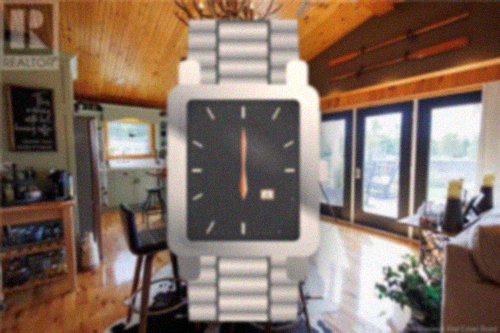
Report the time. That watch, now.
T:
6:00
